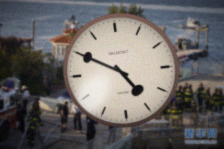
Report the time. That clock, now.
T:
4:50
